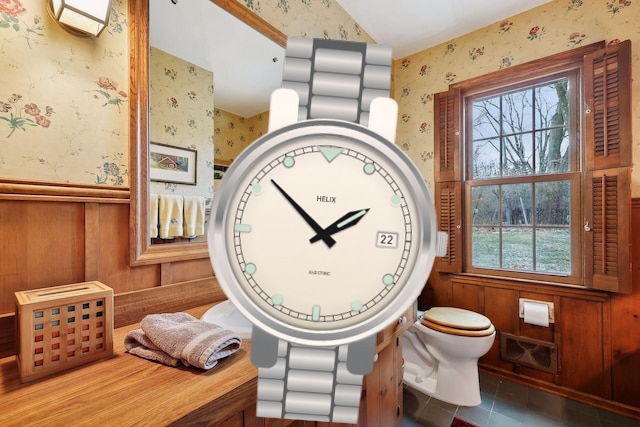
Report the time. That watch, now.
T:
1:52
